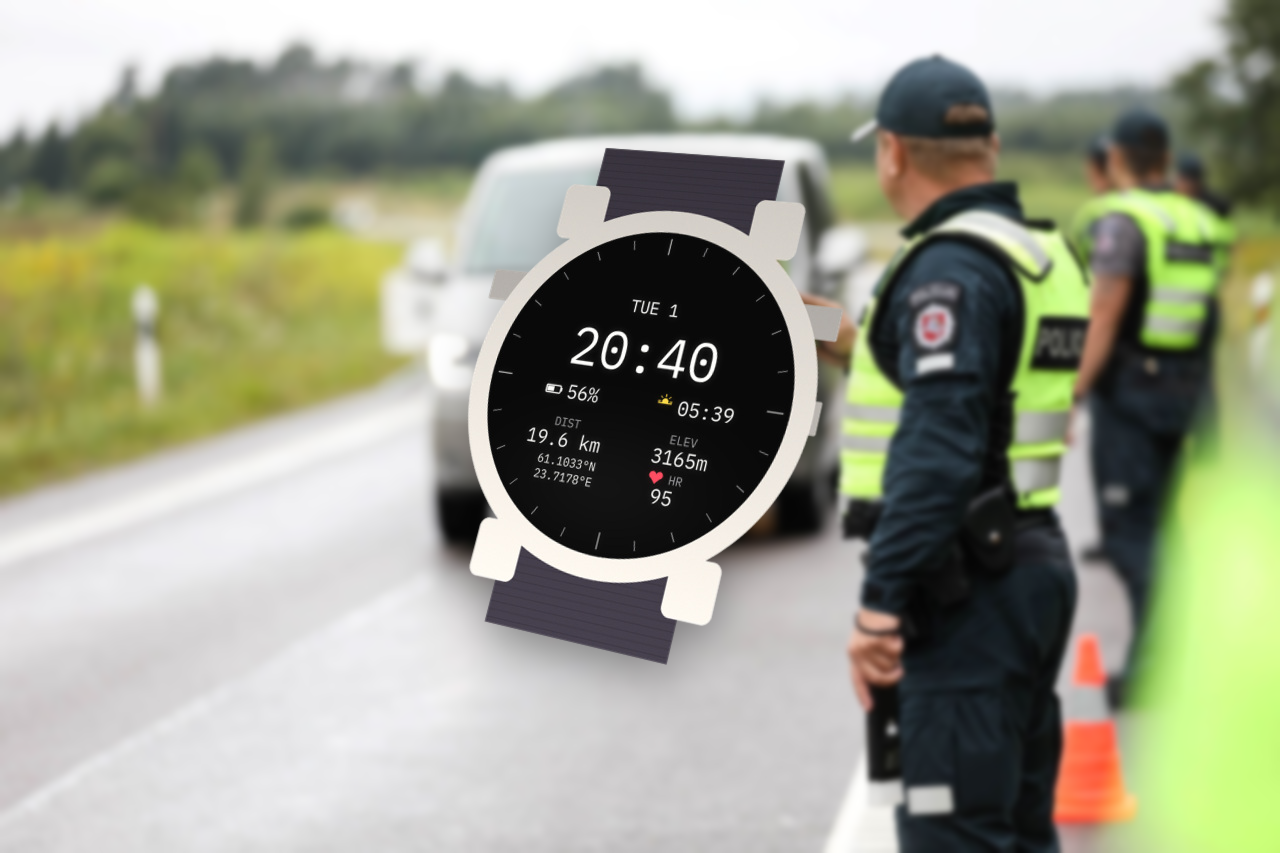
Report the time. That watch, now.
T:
20:40
